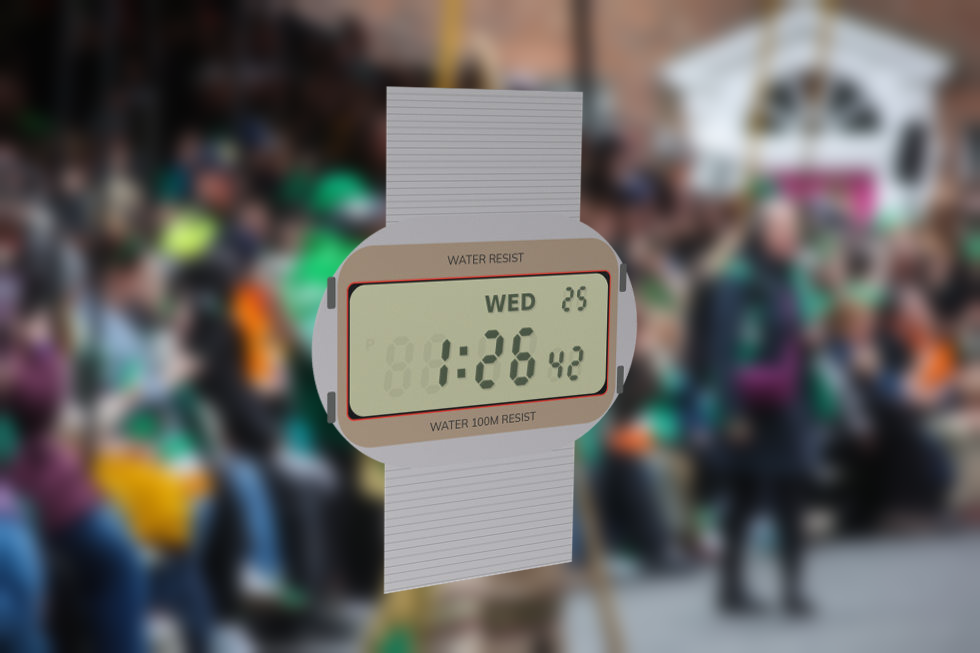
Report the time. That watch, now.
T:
1:26:42
